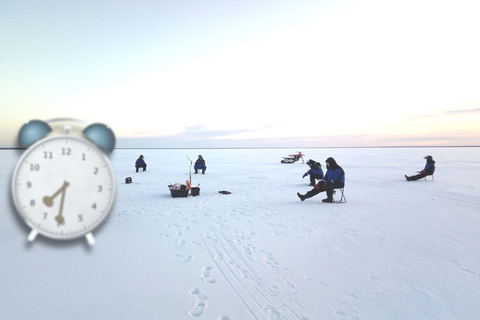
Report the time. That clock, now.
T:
7:31
